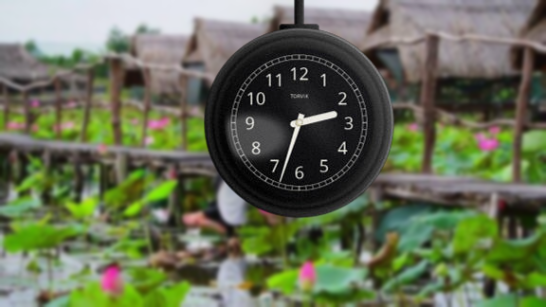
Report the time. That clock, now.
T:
2:33
